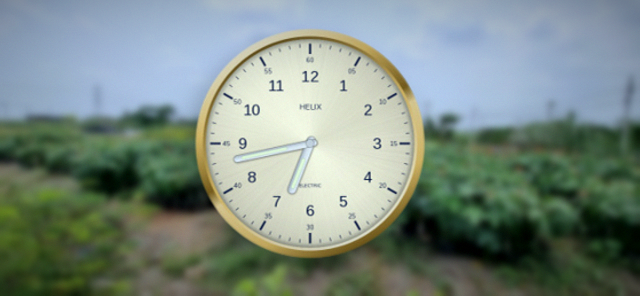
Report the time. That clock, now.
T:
6:43
